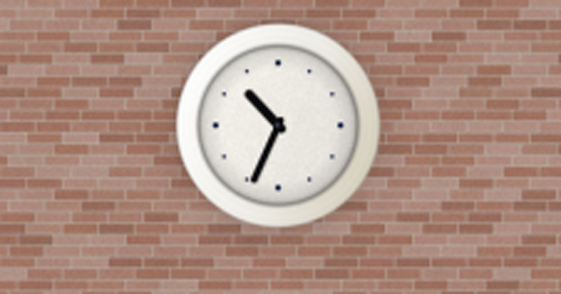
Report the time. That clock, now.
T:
10:34
